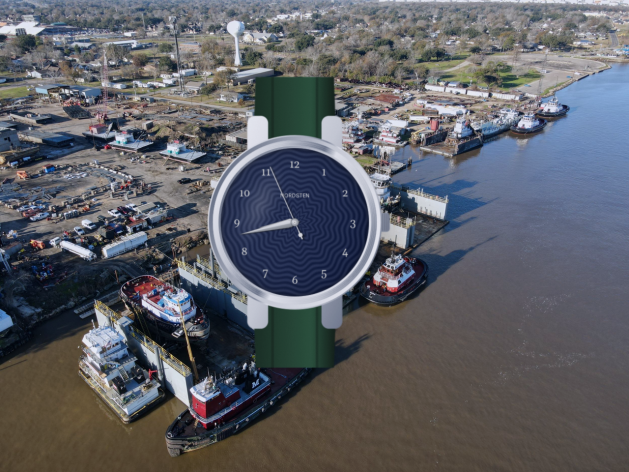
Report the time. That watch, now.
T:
8:42:56
